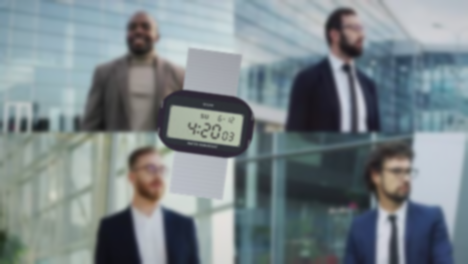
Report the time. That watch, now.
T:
4:20
